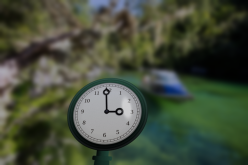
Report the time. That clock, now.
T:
2:59
